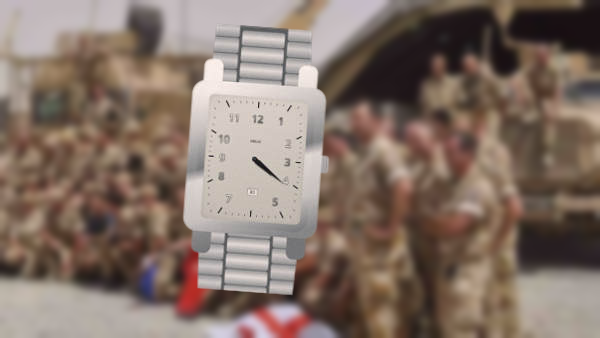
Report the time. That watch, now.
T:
4:21
